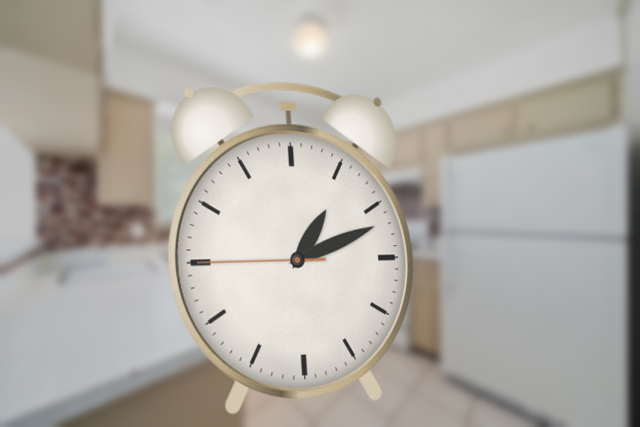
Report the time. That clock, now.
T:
1:11:45
